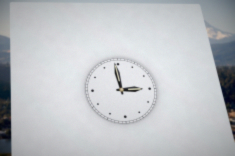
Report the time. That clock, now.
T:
2:59
